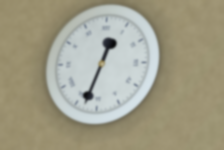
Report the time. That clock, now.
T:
12:33
